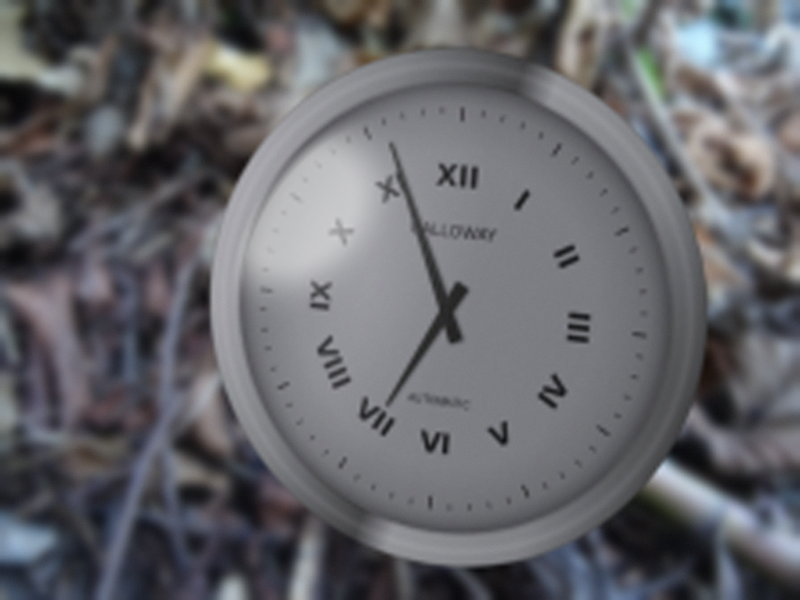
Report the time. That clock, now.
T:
6:56
